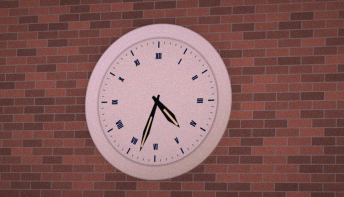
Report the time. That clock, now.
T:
4:33
